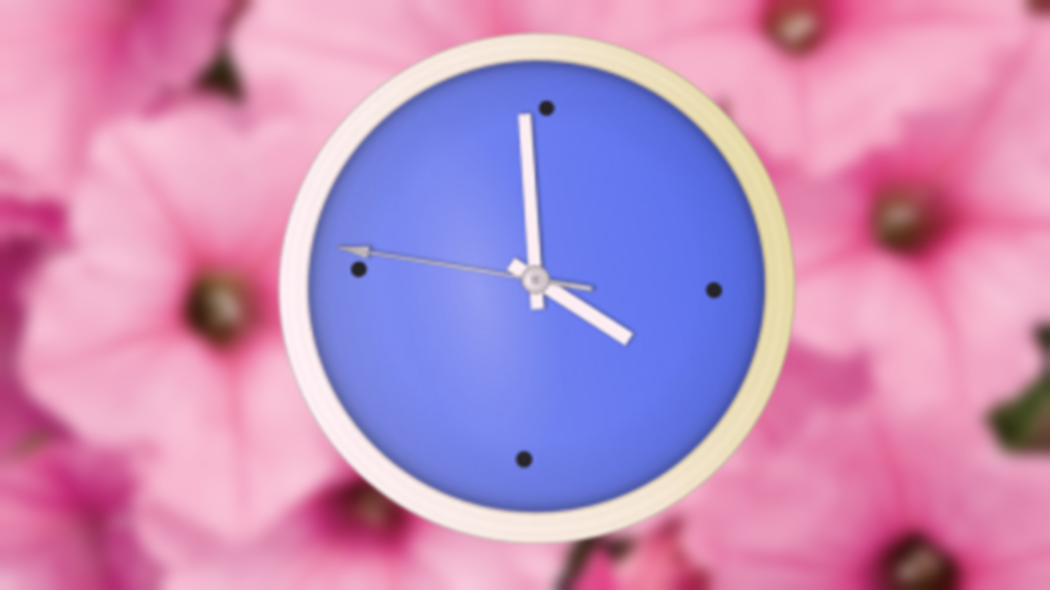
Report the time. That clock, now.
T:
3:58:46
